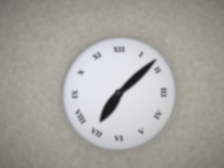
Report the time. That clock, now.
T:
7:08
